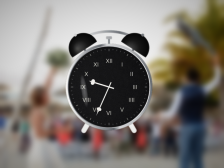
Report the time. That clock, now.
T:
9:34
